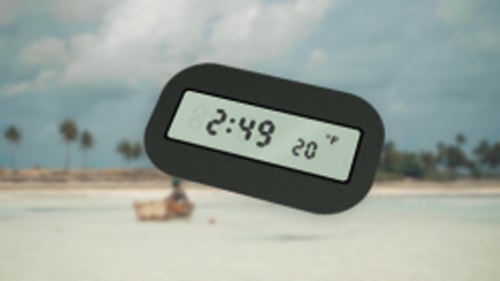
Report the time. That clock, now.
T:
2:49
